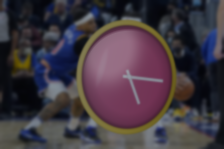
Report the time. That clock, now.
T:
5:16
